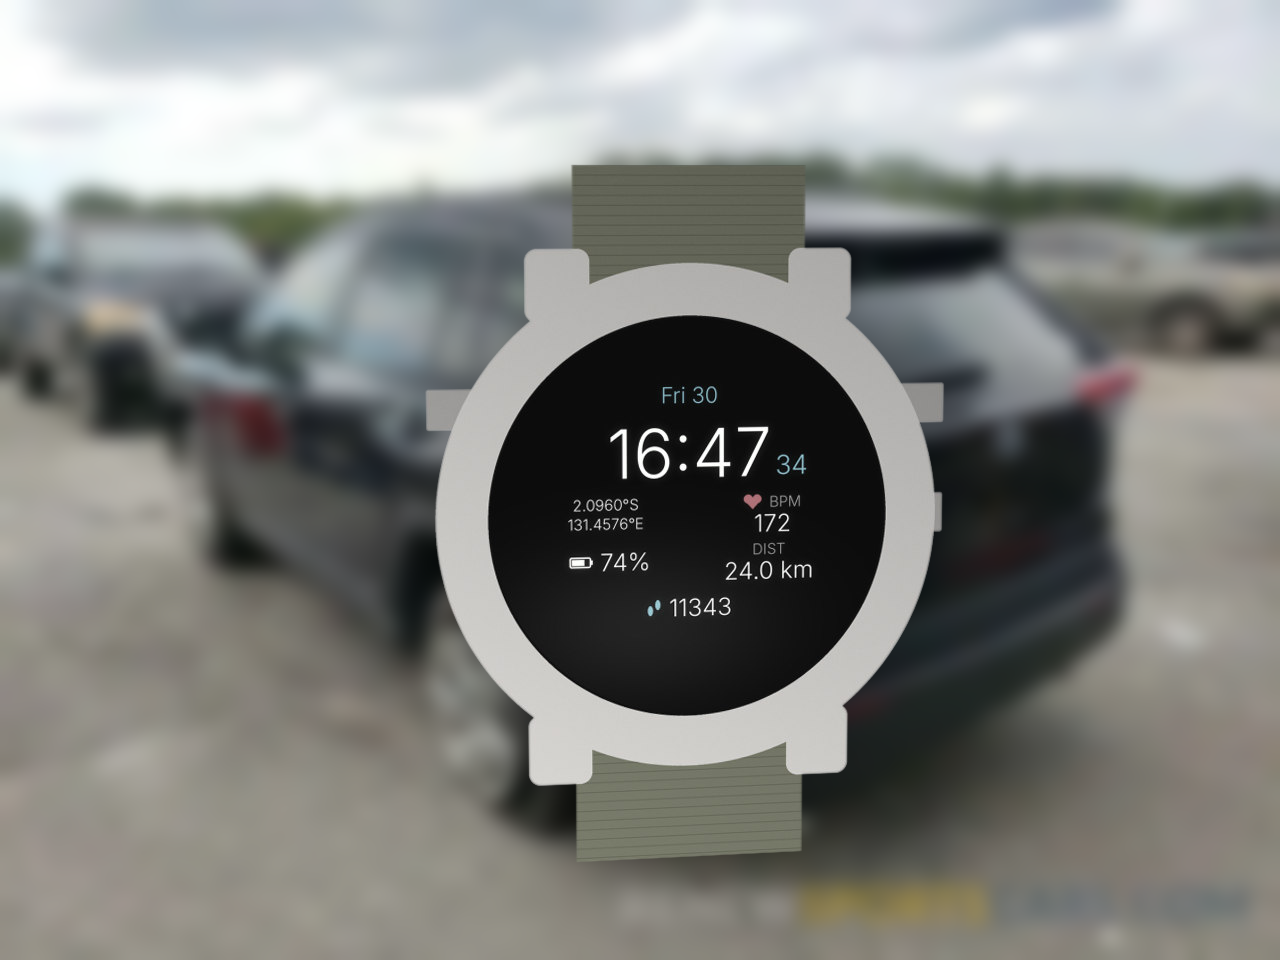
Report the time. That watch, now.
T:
16:47:34
